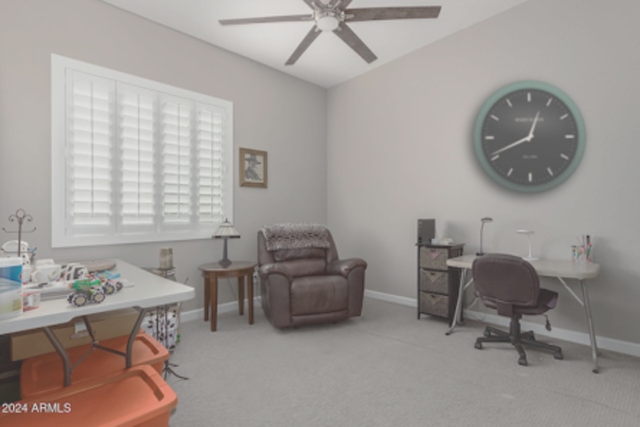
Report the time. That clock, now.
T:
12:41
